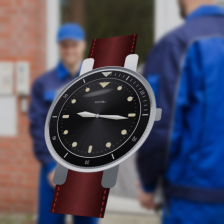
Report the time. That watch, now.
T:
9:16
